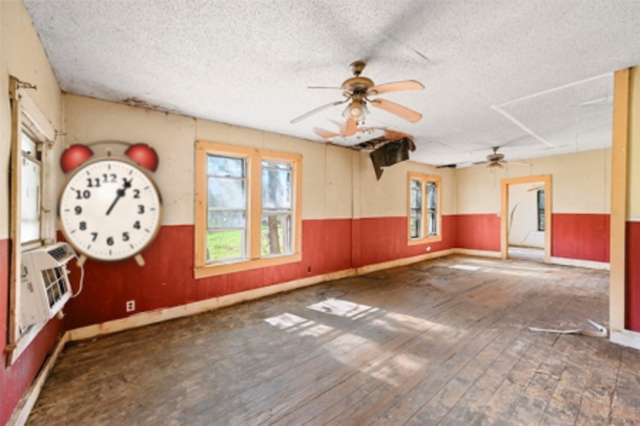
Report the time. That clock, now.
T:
1:06
